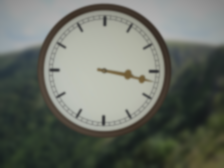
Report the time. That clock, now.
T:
3:17
